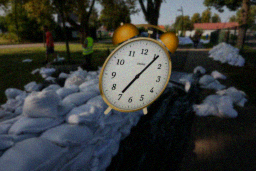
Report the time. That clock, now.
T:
7:06
